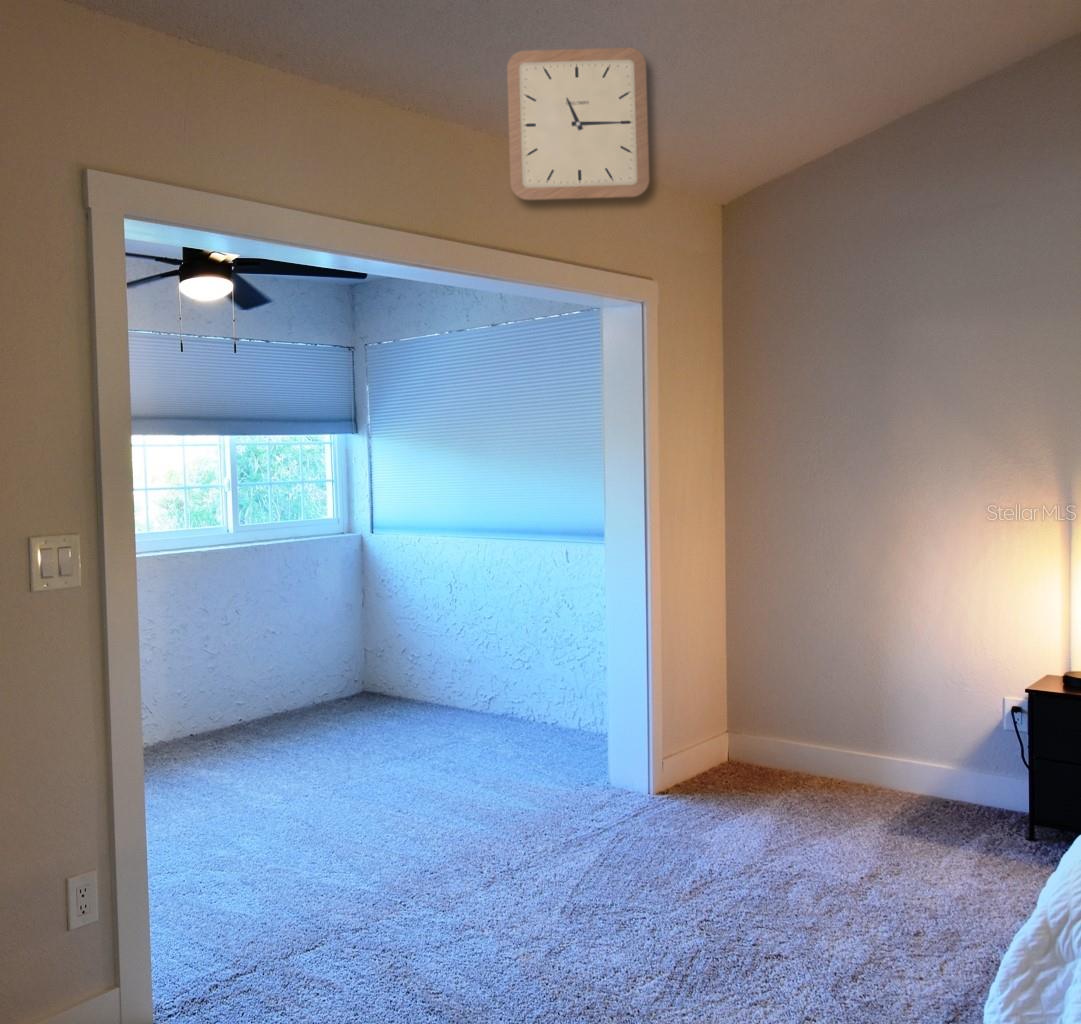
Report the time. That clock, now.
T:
11:15
